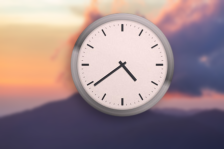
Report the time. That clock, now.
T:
4:39
